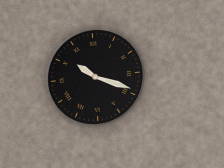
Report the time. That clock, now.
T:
10:19
